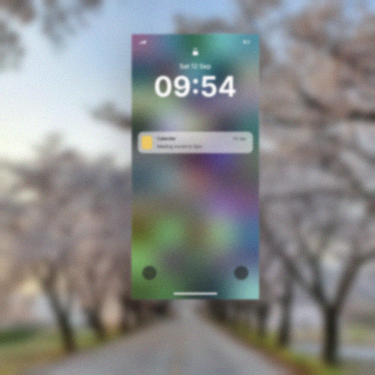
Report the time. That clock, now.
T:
9:54
